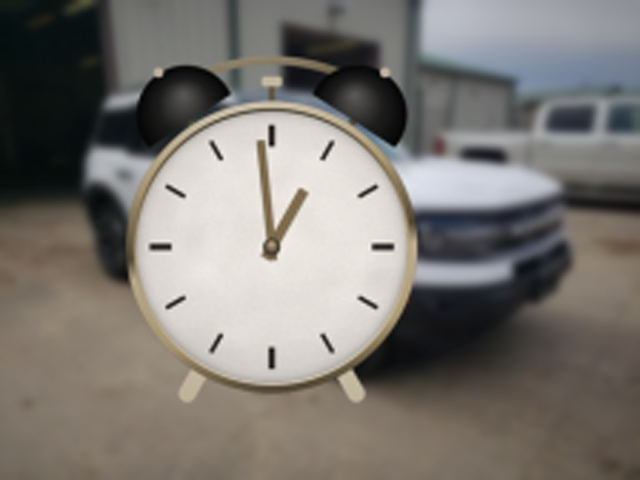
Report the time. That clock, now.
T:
12:59
